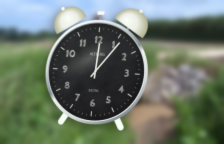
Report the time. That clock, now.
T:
12:06
